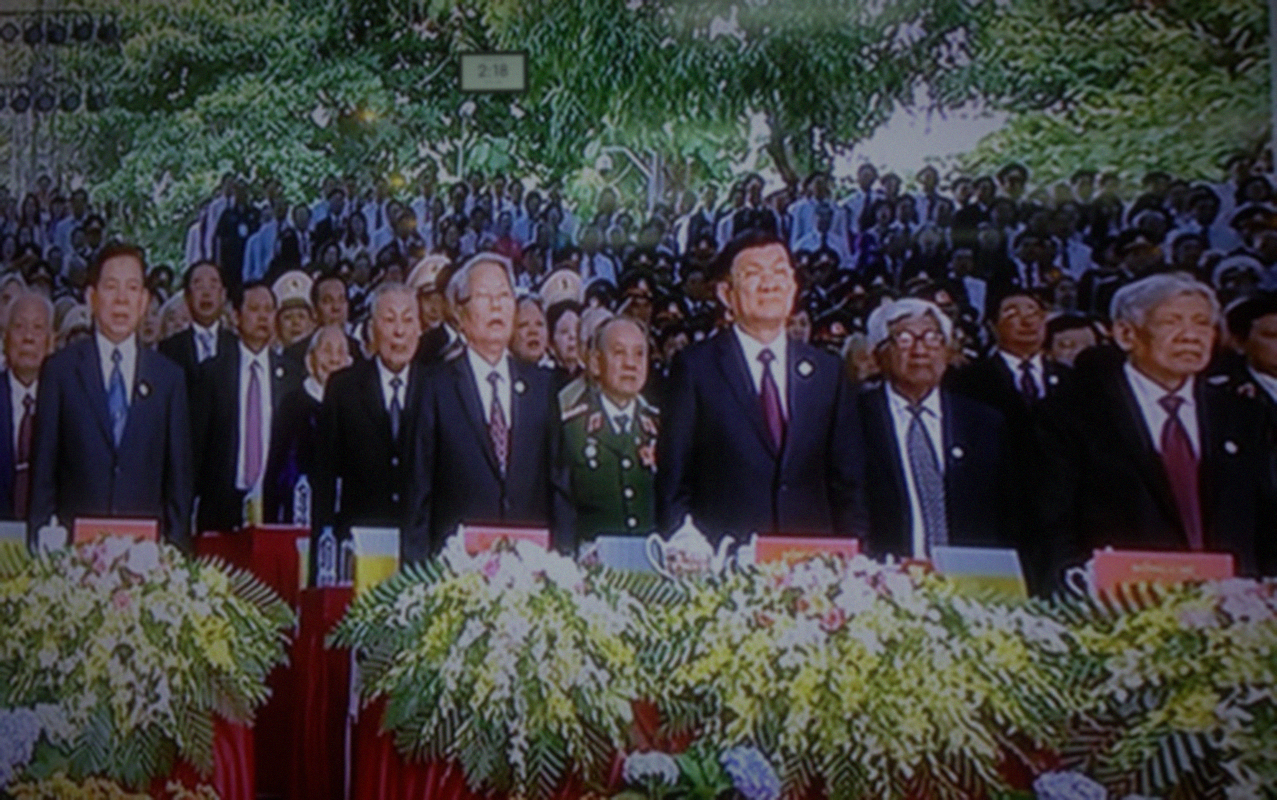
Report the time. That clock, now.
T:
2:18
